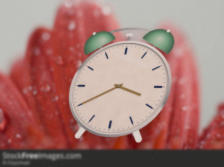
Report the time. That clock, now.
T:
3:40
